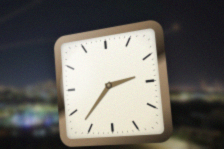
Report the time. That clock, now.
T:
2:37
